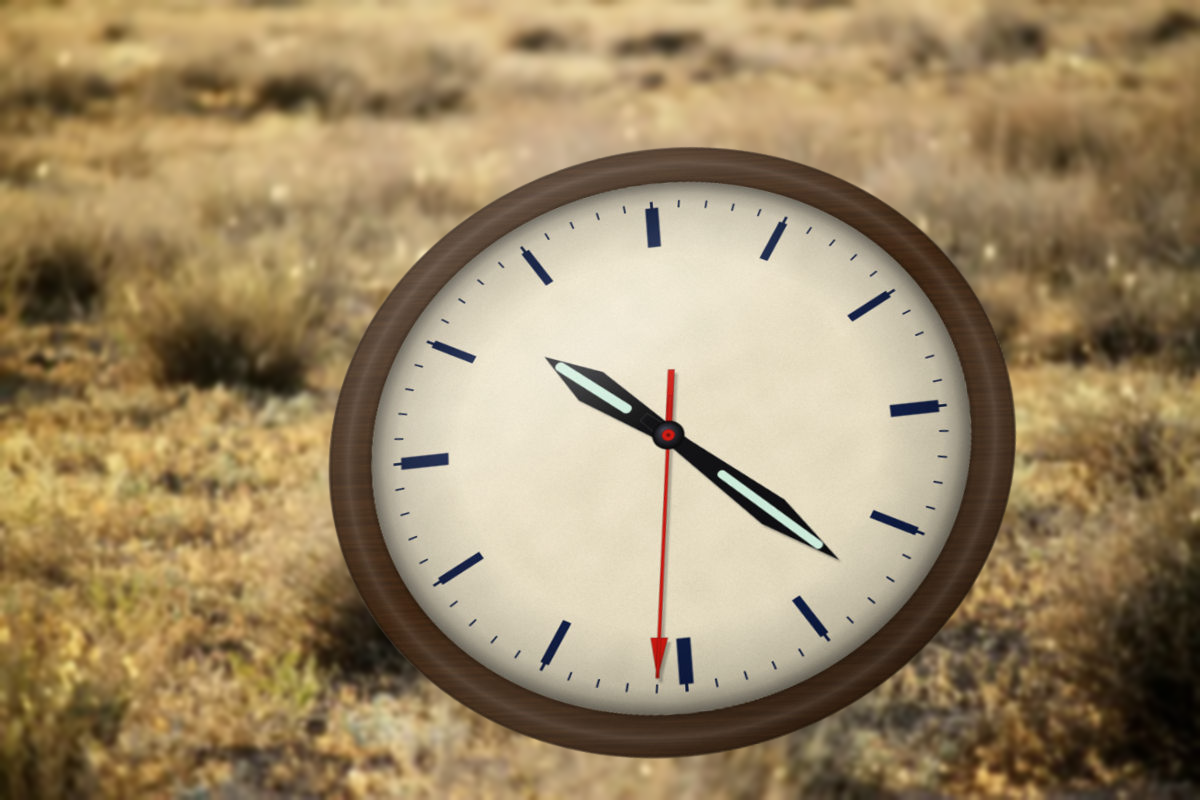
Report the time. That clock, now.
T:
10:22:31
